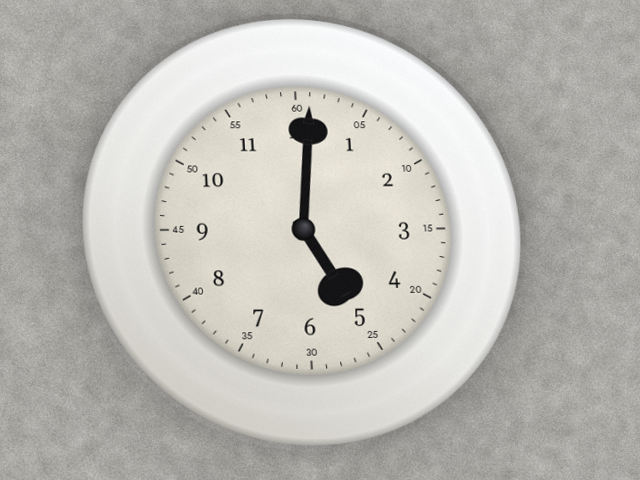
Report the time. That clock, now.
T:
5:01
